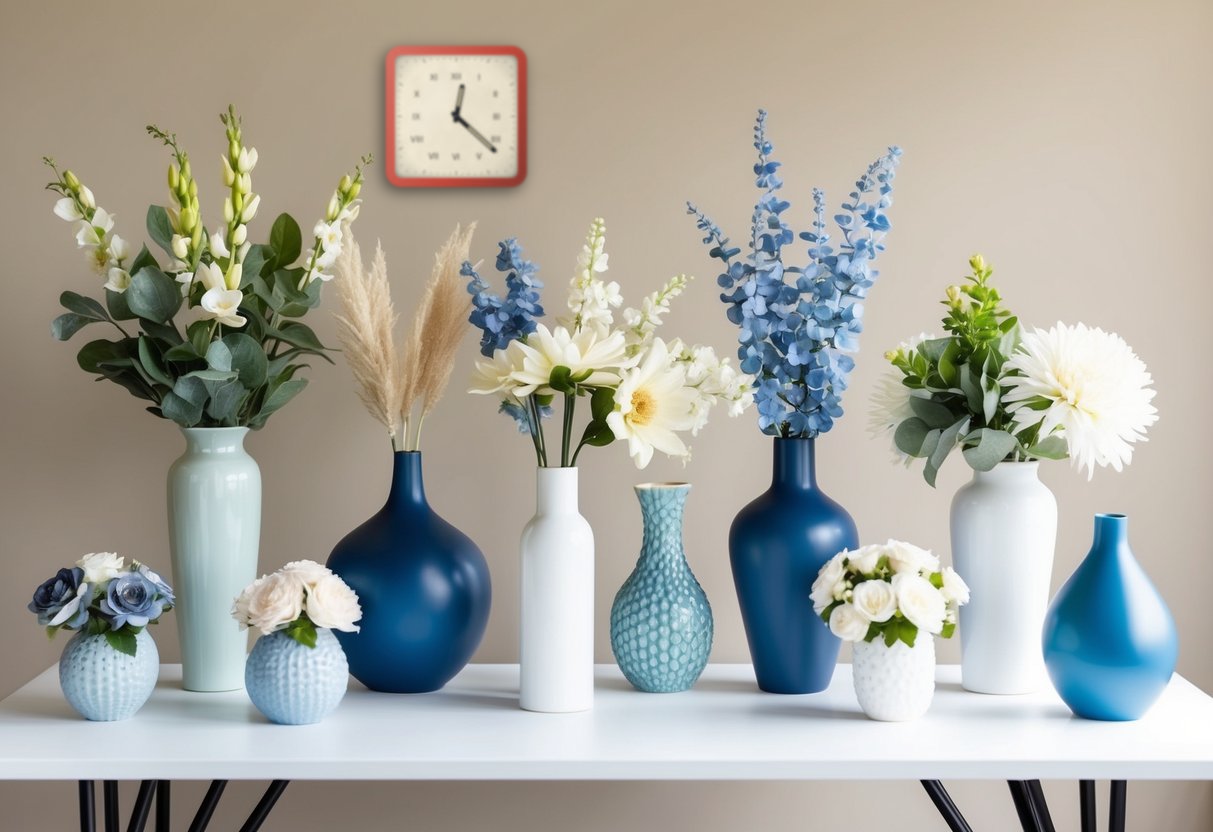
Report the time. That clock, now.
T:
12:22
